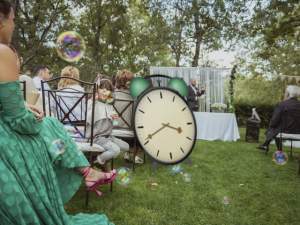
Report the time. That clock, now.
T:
3:41
